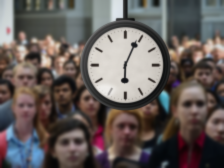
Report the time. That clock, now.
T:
6:04
